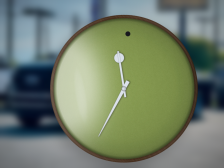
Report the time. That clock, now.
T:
11:34
